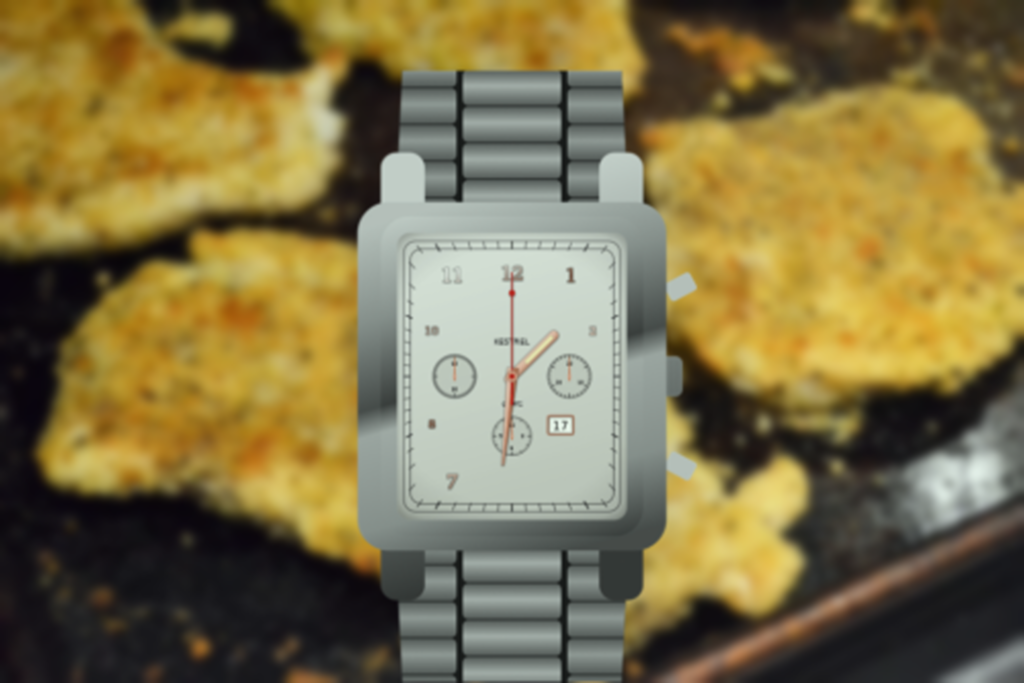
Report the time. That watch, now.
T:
1:31
